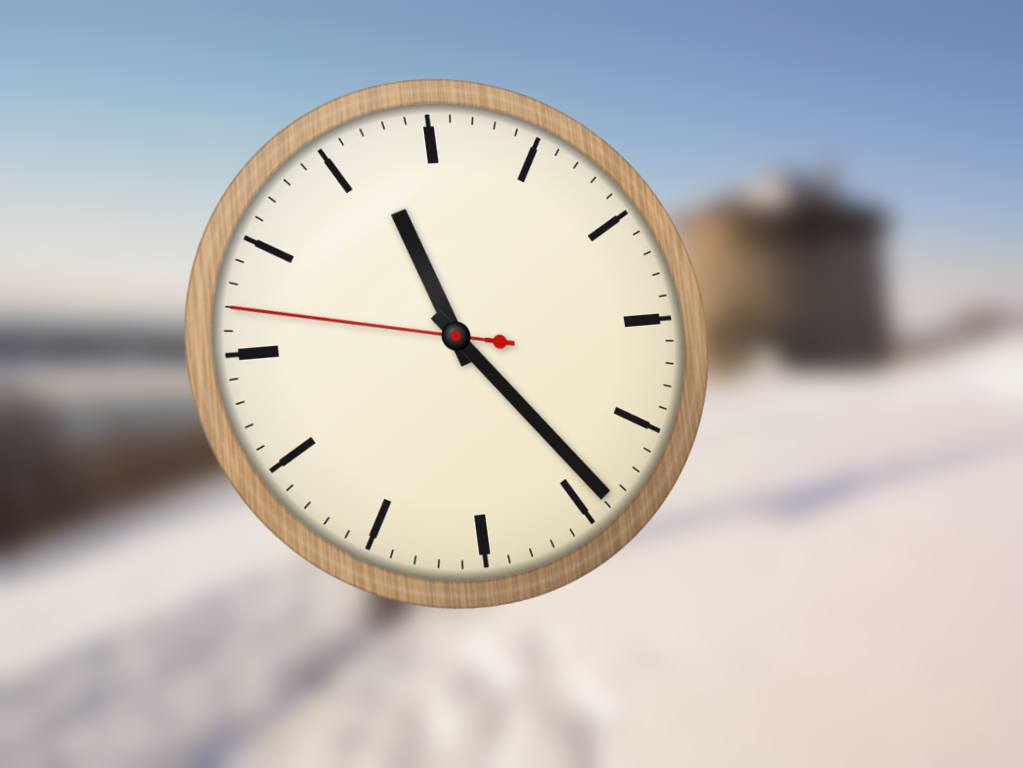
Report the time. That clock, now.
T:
11:23:47
